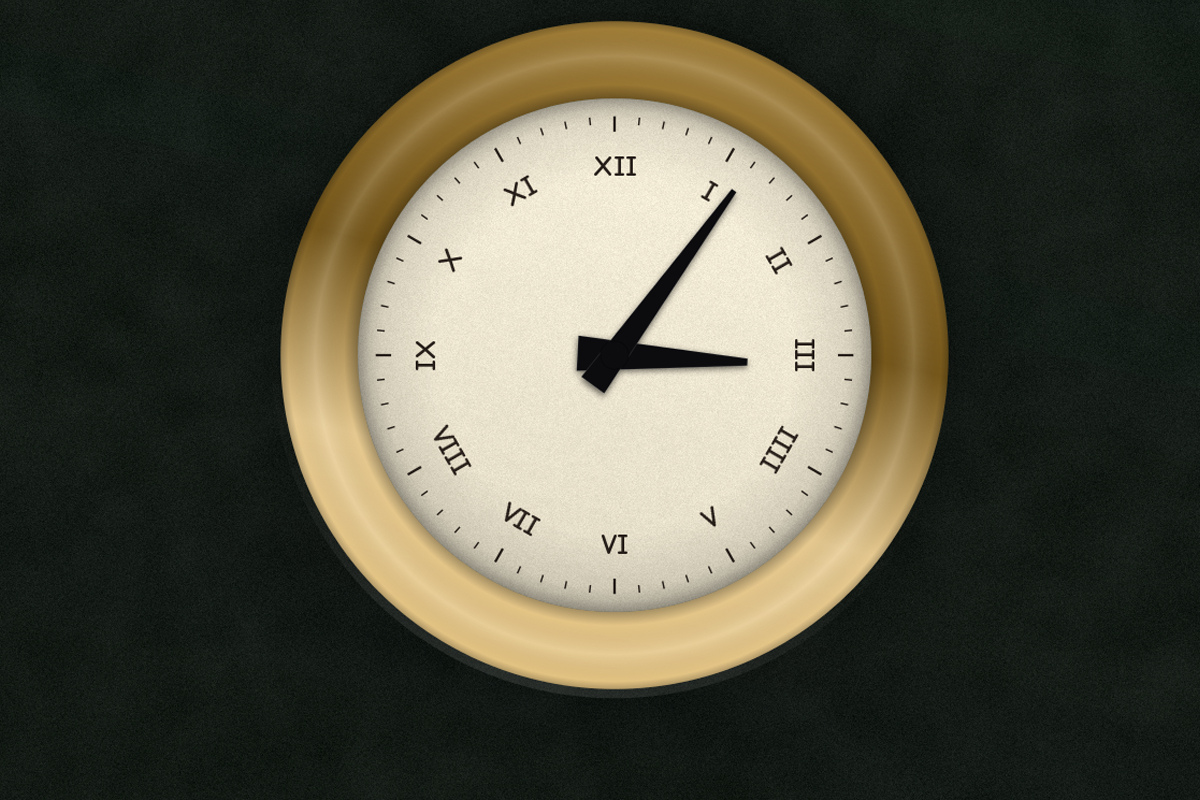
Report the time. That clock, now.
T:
3:06
